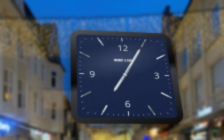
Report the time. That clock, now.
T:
7:05
